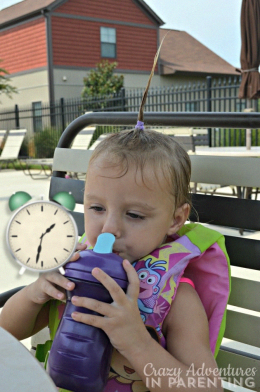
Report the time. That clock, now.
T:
1:32
